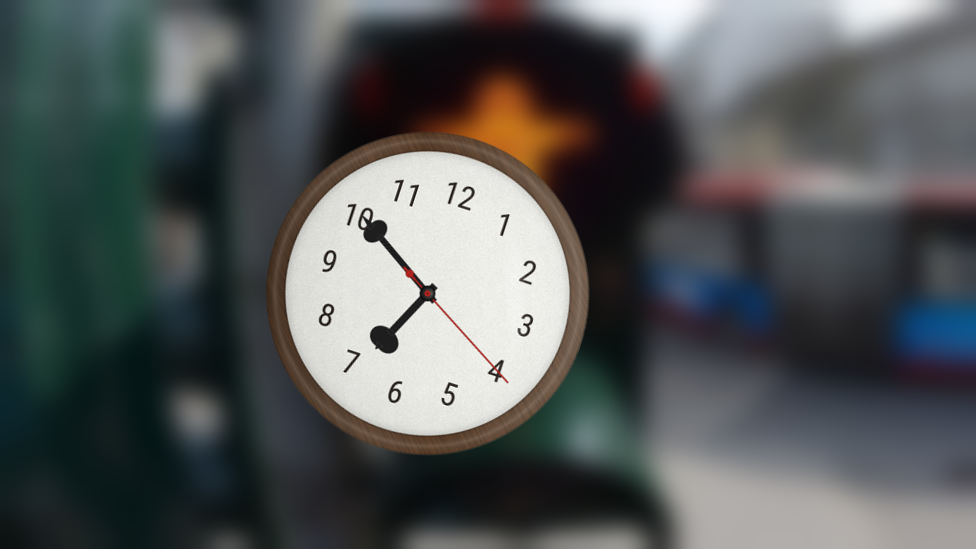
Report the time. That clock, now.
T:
6:50:20
